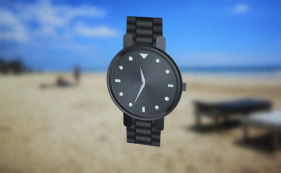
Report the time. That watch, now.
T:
11:34
